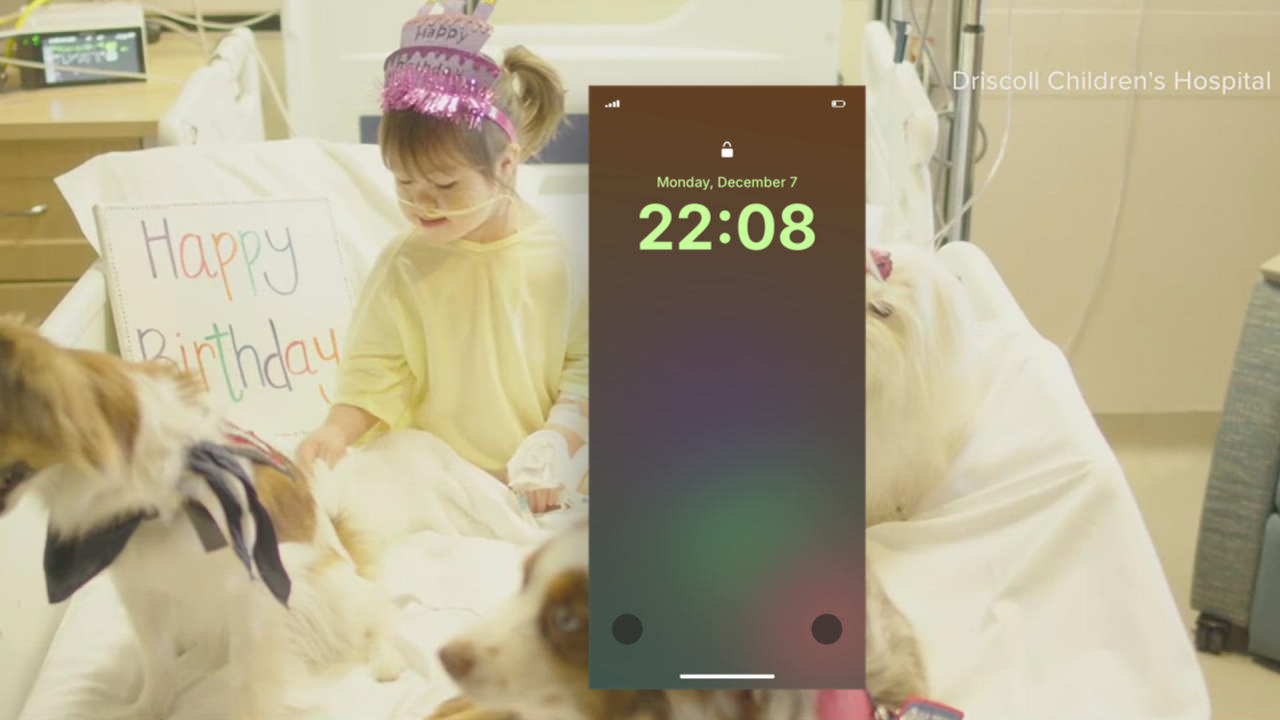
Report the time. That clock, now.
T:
22:08
